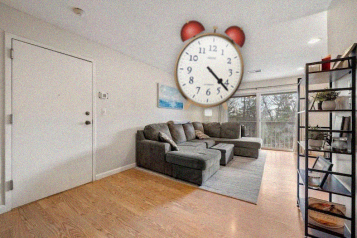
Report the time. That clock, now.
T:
4:22
